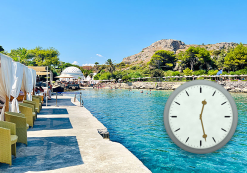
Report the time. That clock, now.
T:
12:28
